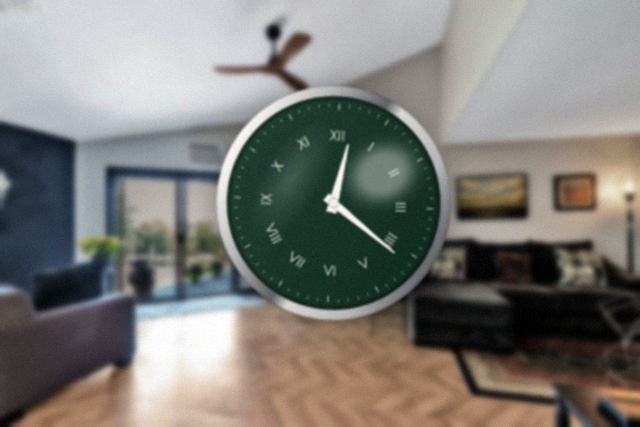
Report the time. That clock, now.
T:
12:21
